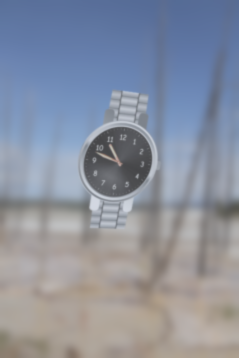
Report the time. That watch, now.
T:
10:48
